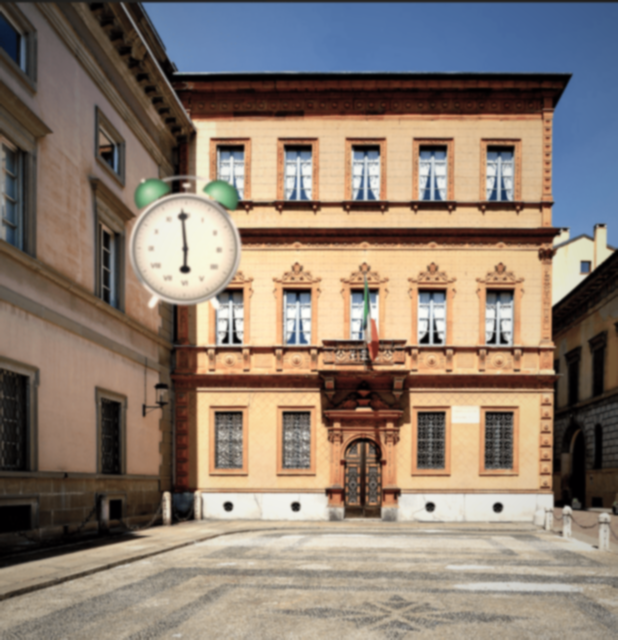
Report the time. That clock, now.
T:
5:59
